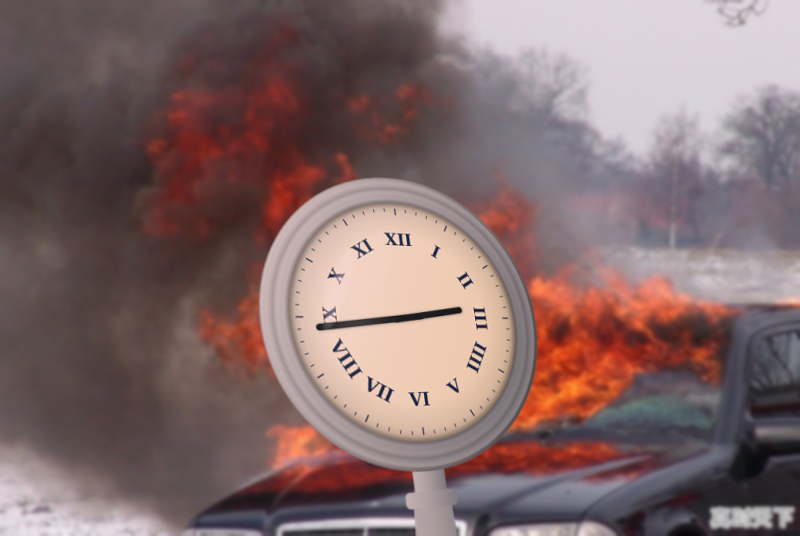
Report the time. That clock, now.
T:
2:44
